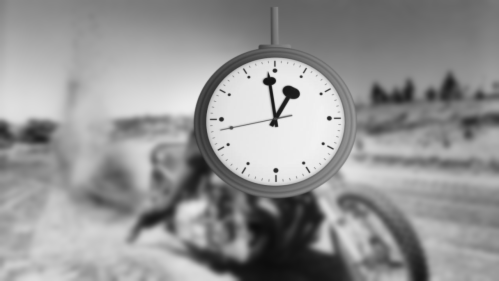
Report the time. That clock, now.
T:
12:58:43
